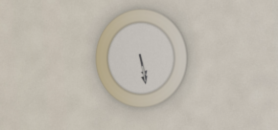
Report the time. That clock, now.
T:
5:28
